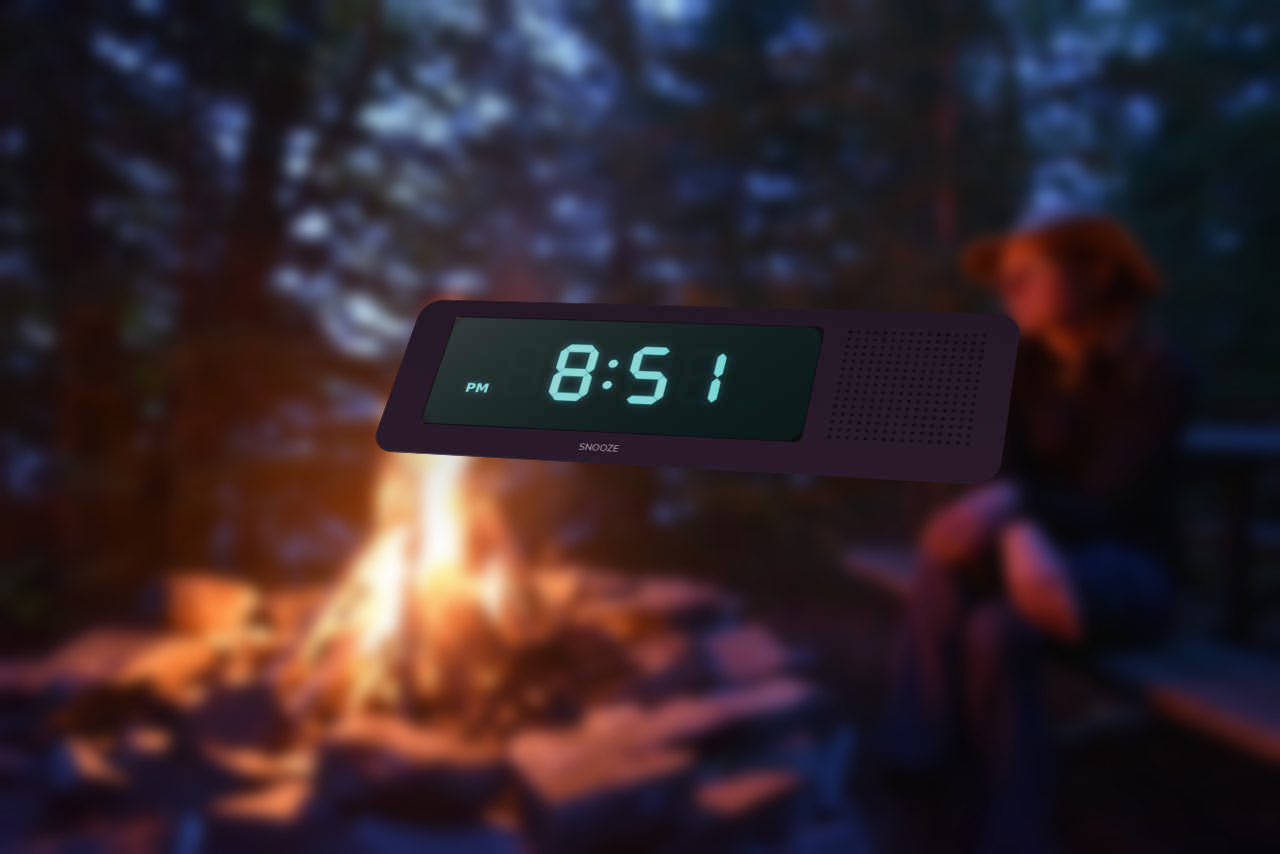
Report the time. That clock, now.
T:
8:51
